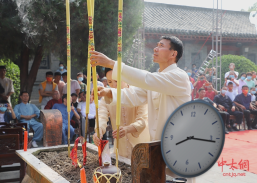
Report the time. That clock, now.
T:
8:16
